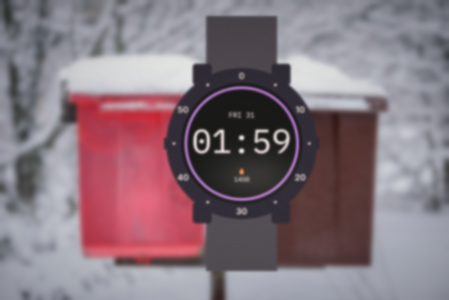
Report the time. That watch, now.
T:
1:59
